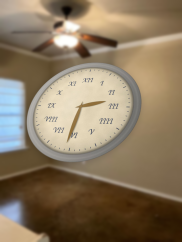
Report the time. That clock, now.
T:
2:31
